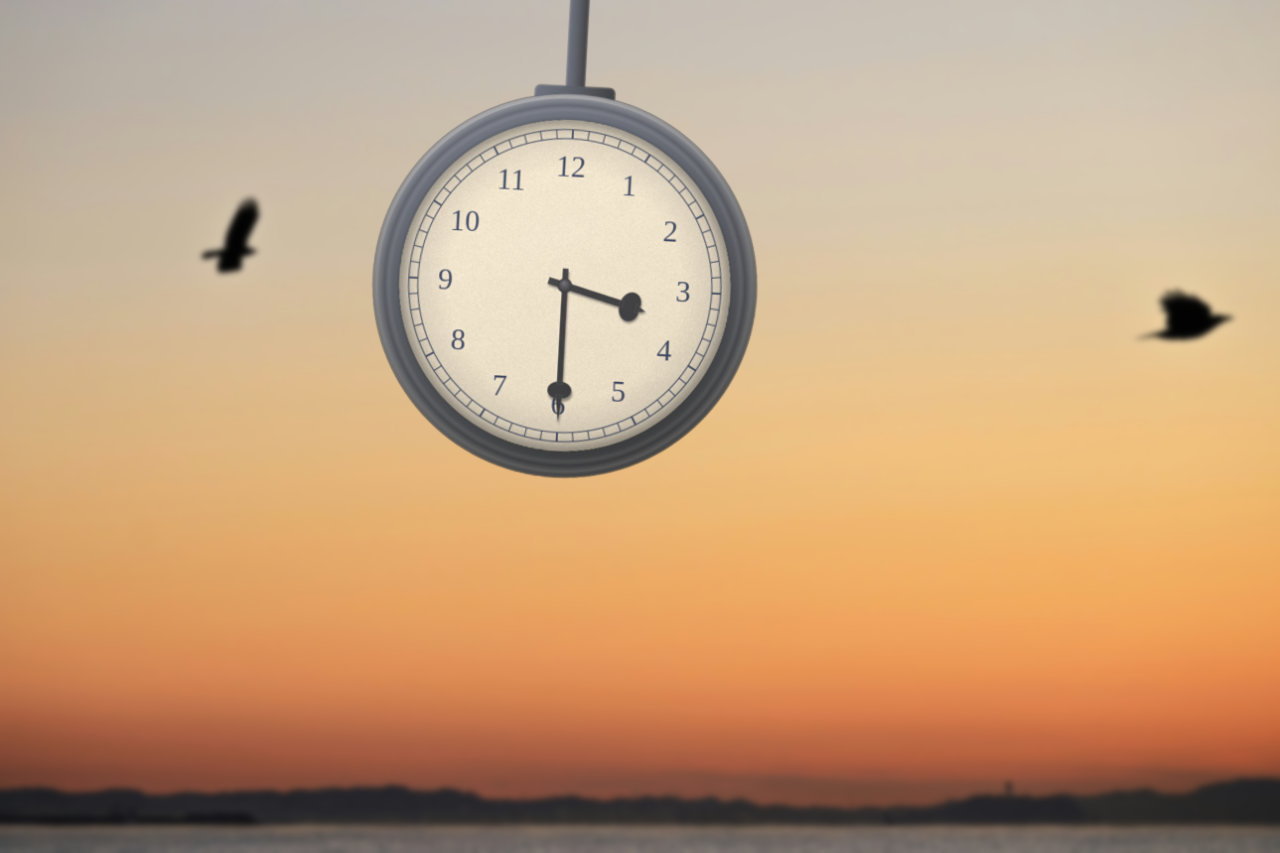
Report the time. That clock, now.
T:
3:30
